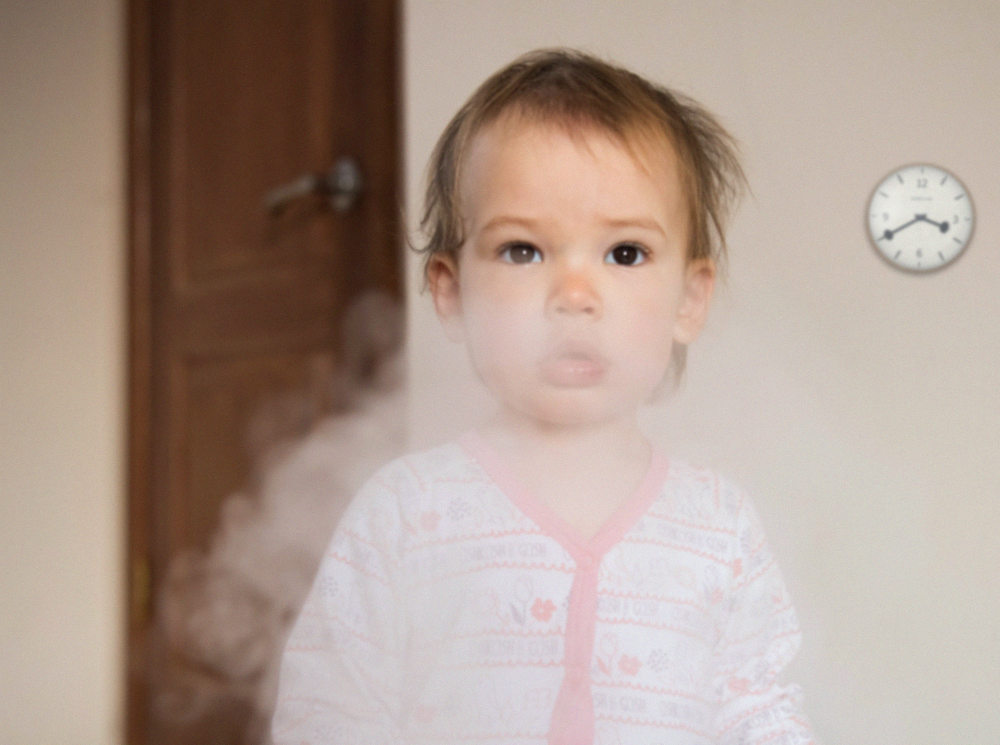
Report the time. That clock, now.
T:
3:40
